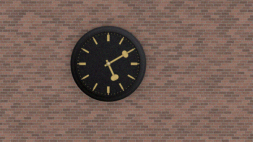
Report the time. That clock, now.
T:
5:10
